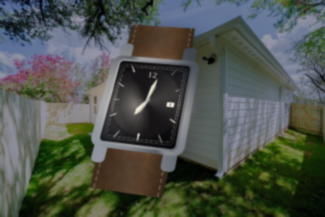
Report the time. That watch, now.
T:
7:02
